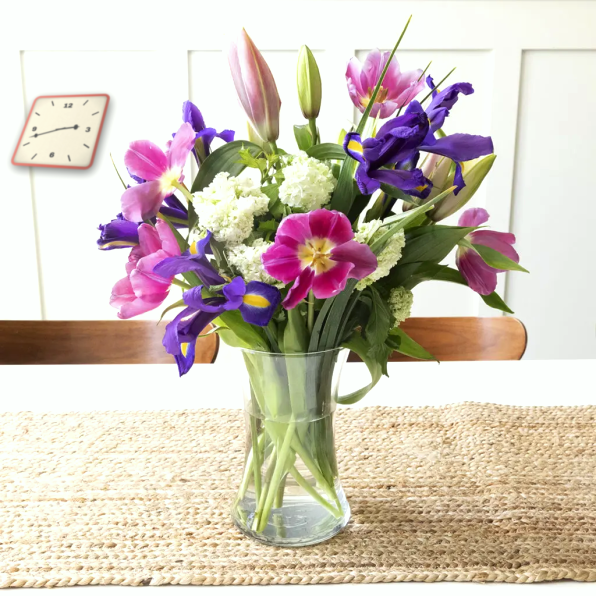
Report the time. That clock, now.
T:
2:42
